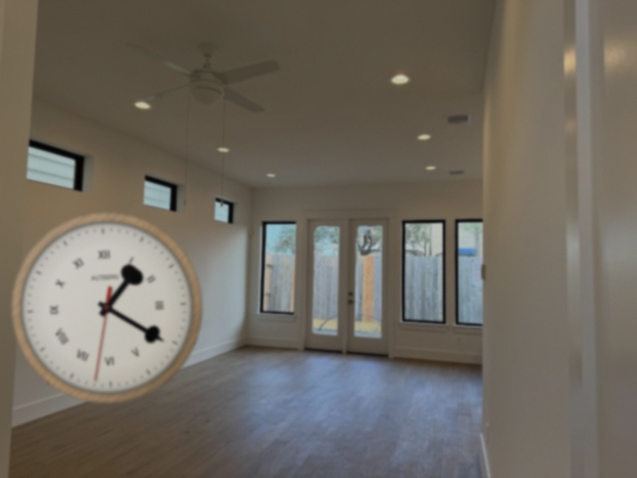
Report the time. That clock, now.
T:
1:20:32
